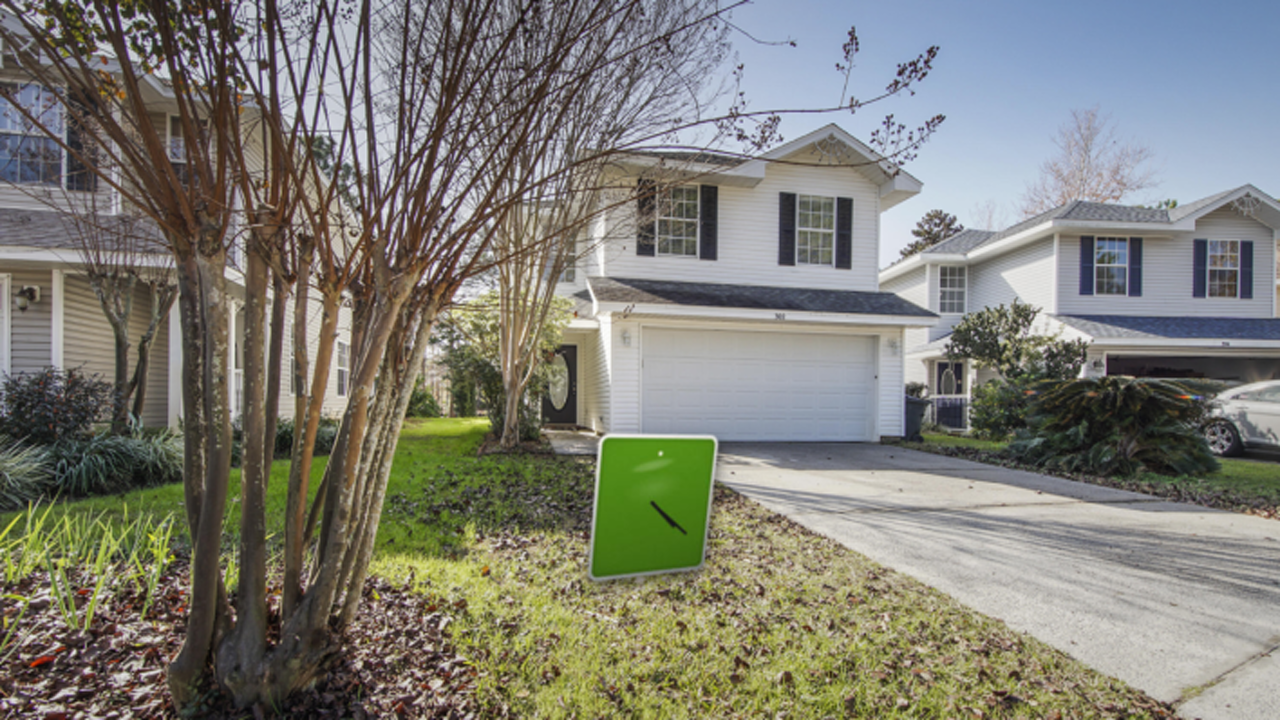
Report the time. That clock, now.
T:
4:21
